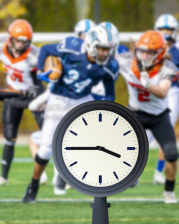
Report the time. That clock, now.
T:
3:45
